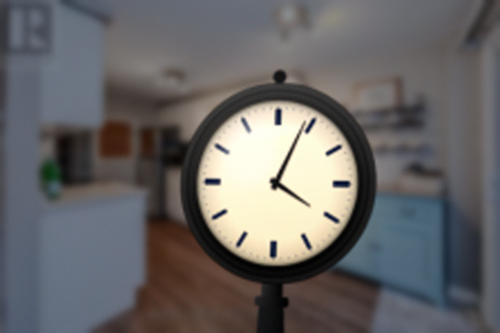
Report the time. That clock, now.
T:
4:04
